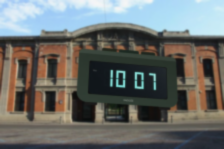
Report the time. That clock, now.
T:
10:07
